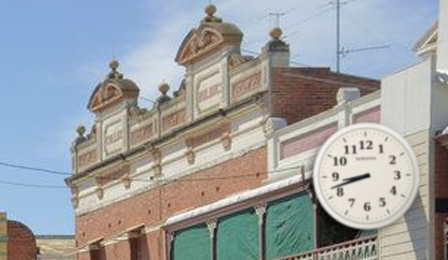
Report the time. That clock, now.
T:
8:42
